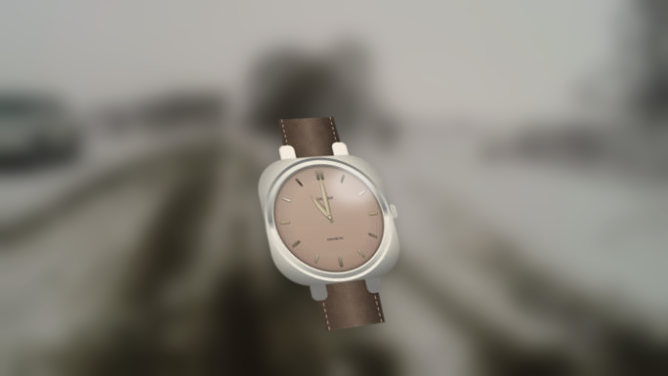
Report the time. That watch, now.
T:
11:00
